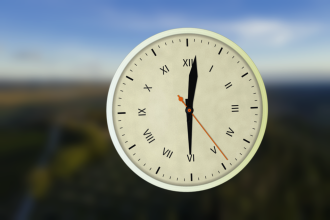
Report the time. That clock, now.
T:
6:01:24
